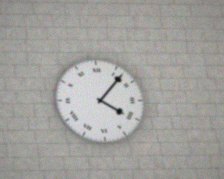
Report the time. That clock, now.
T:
4:07
